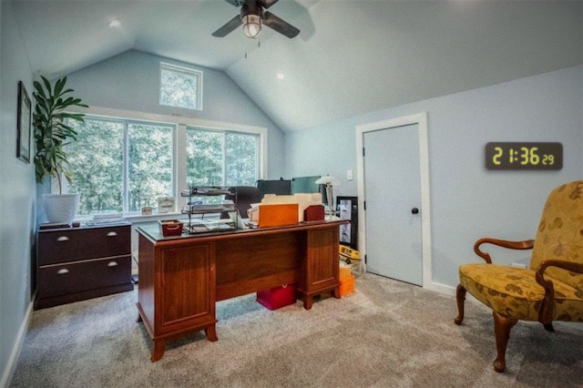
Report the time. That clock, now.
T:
21:36:29
